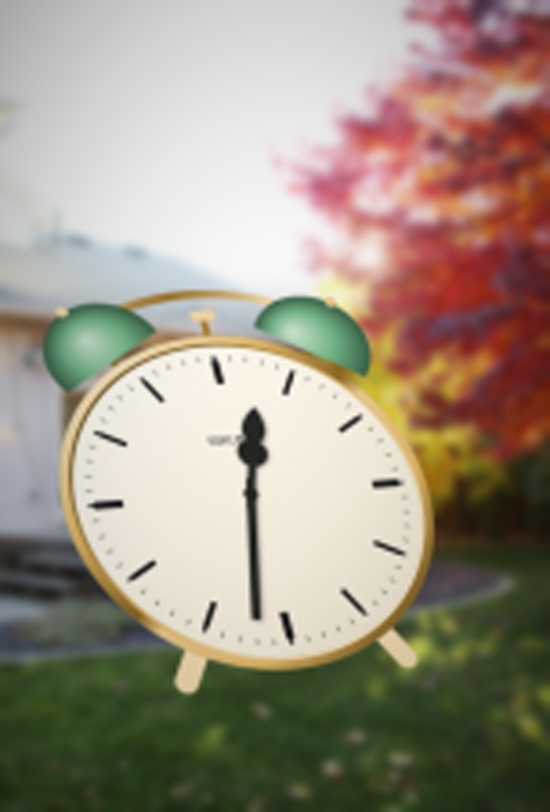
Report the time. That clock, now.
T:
12:32
